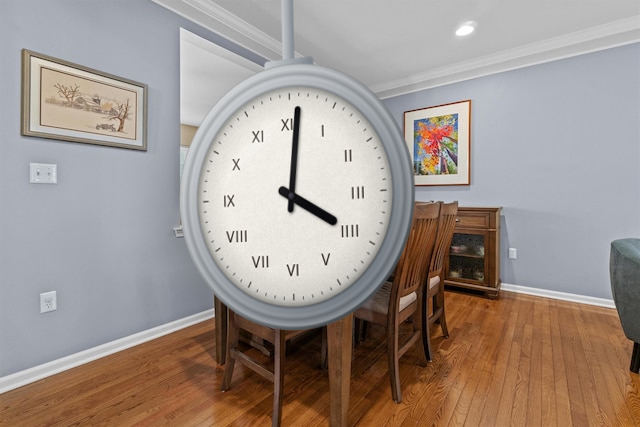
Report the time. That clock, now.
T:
4:01
